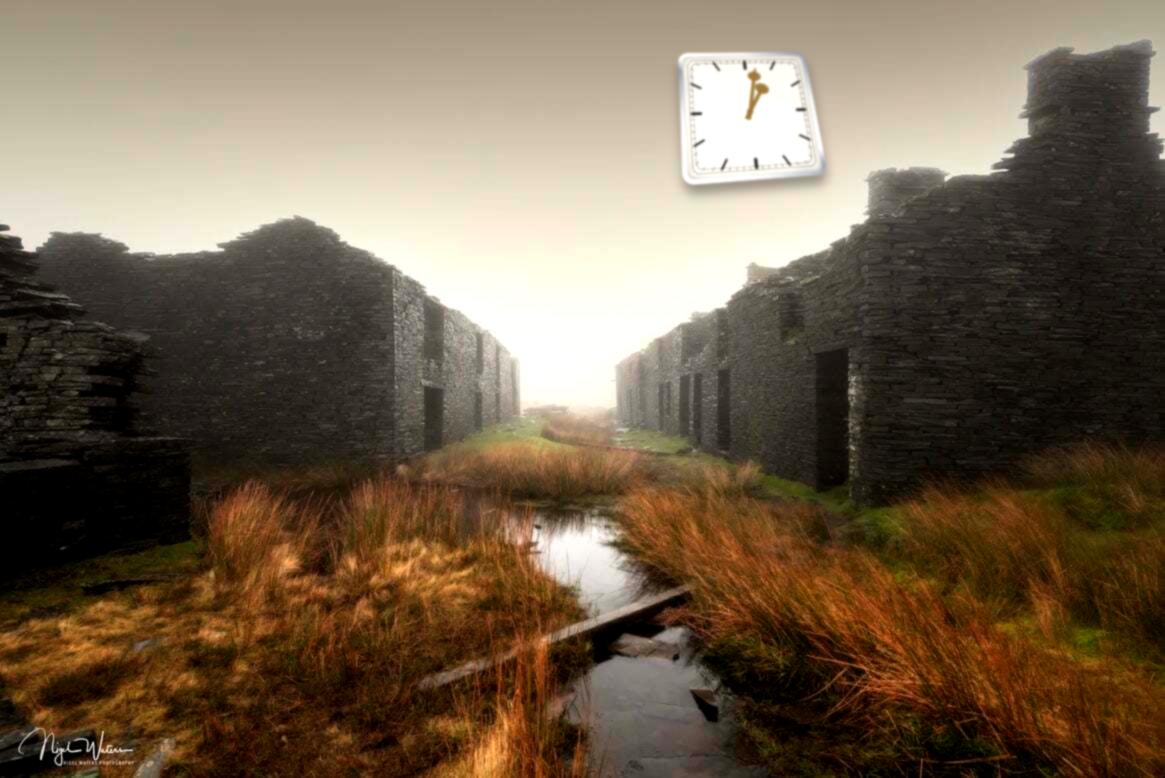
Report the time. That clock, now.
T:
1:02
